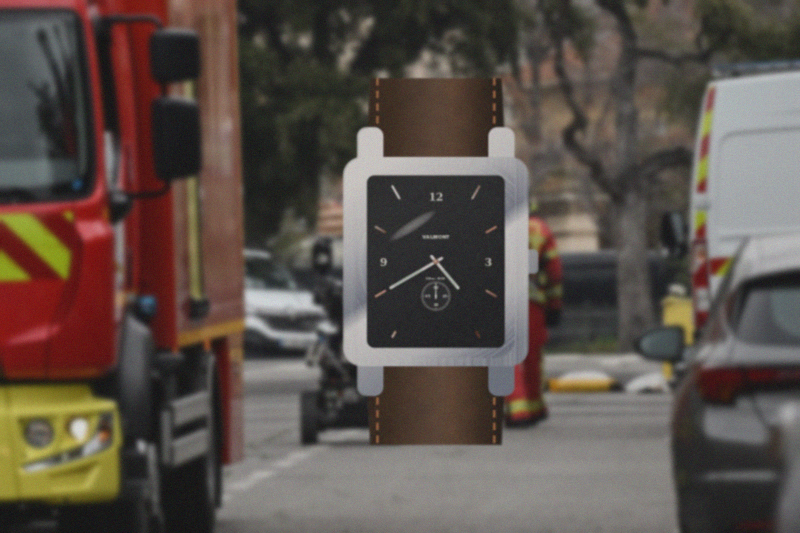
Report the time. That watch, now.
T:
4:40
